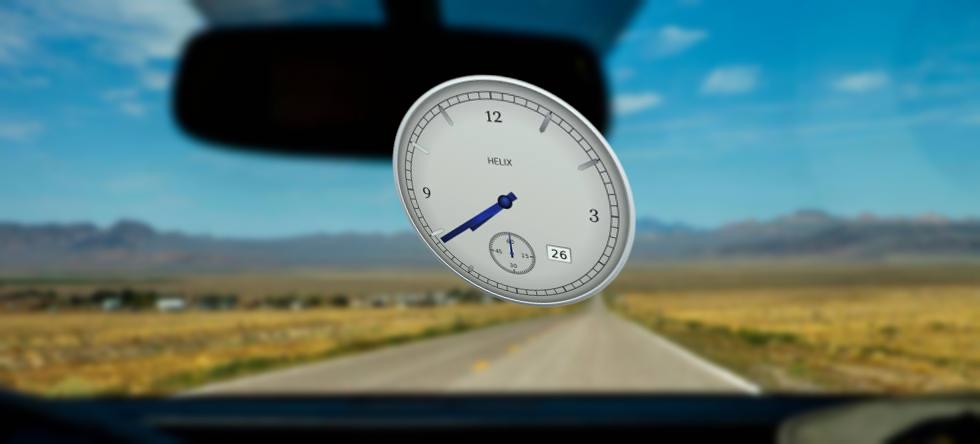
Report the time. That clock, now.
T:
7:39
